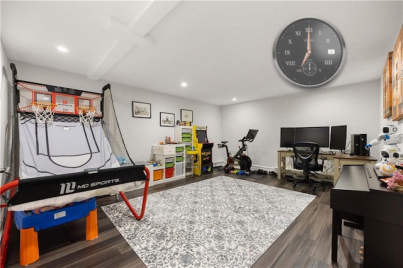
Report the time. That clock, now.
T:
7:00
